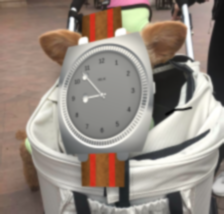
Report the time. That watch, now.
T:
8:53
